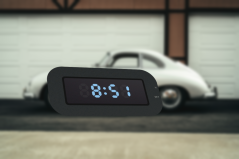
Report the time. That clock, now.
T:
8:51
